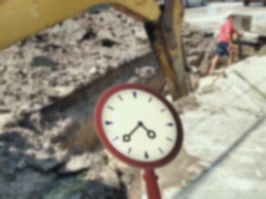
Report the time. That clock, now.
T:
4:38
